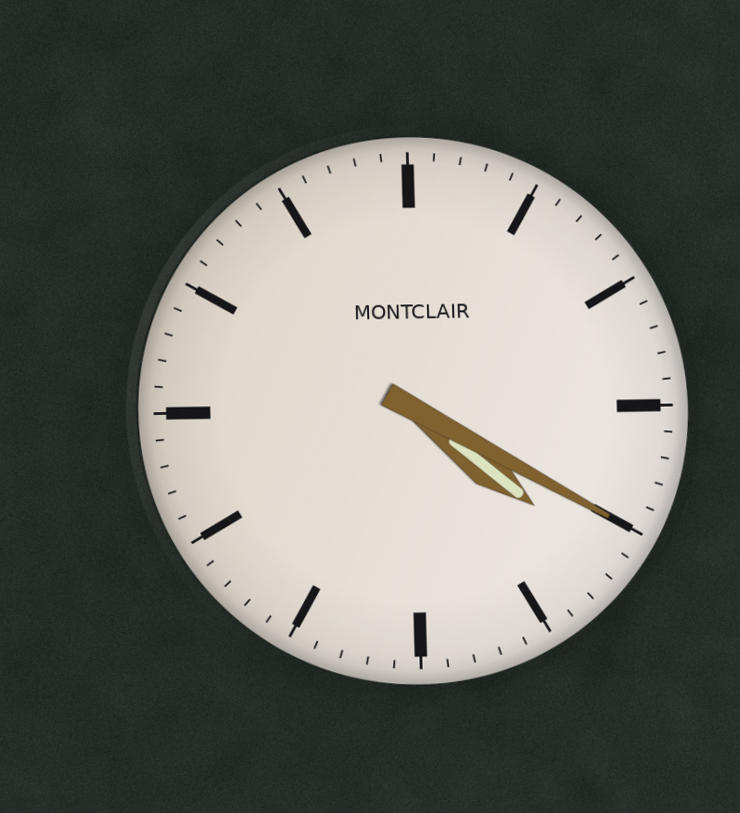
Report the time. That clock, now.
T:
4:20
